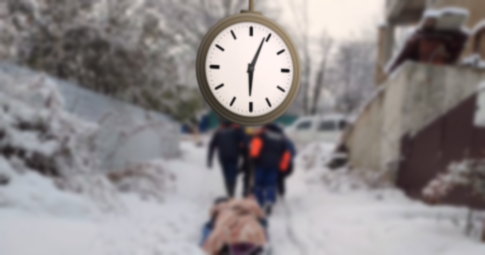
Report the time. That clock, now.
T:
6:04
